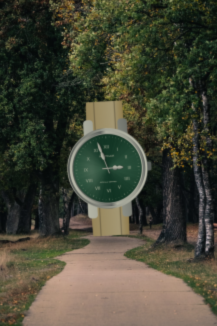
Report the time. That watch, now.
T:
2:57
